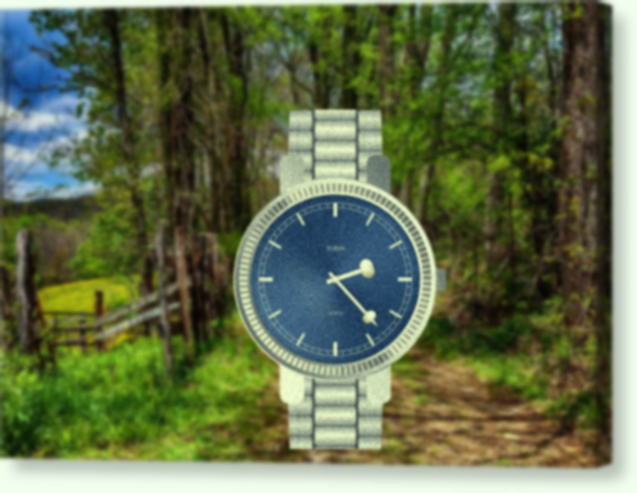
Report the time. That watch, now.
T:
2:23
